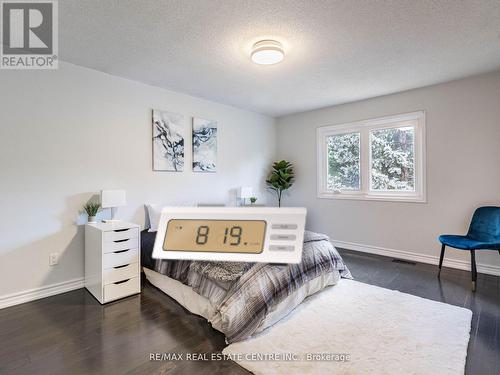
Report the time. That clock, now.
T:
8:19
